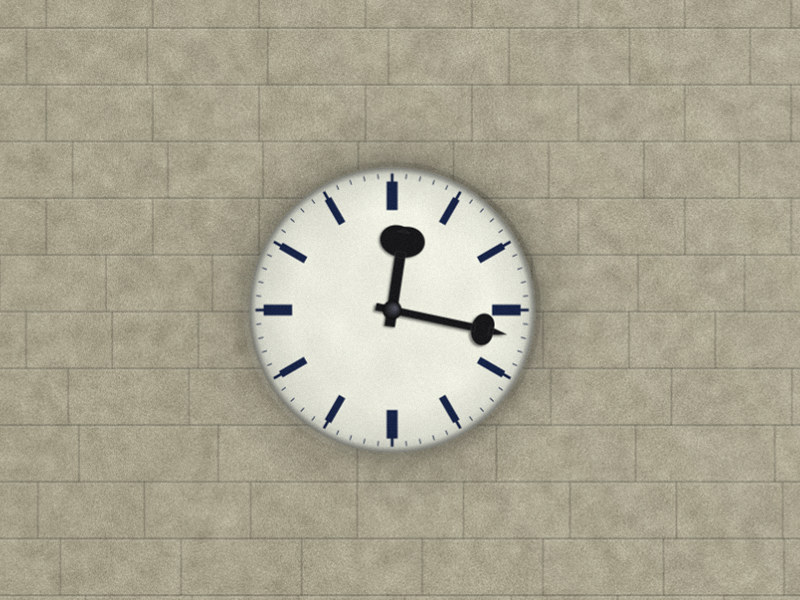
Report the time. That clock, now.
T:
12:17
